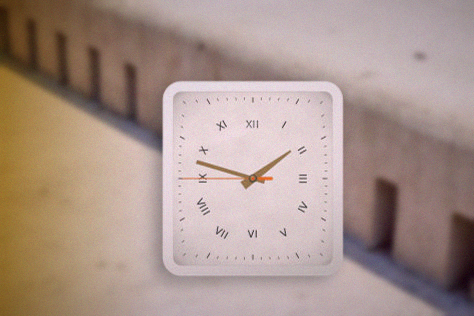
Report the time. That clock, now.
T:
1:47:45
